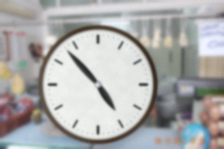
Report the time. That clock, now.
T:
4:53
